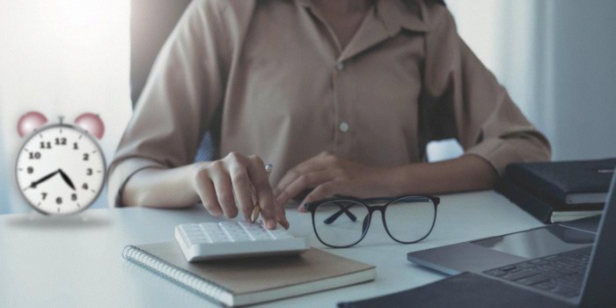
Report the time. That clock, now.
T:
4:40
